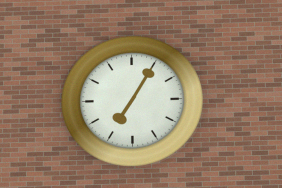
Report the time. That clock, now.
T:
7:05
